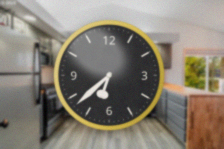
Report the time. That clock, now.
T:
6:38
